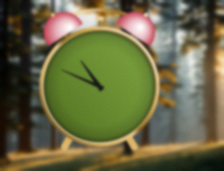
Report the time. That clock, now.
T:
10:49
